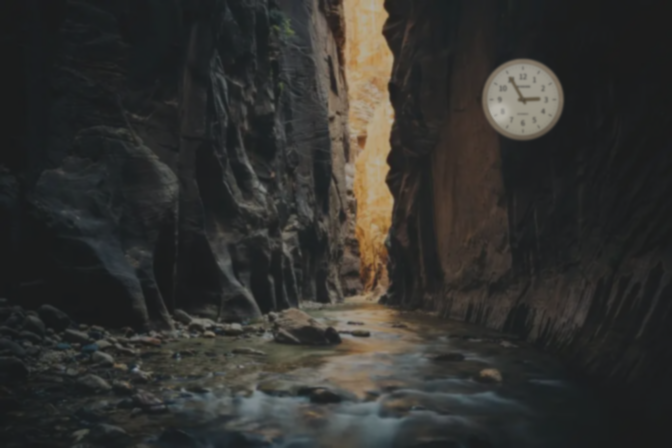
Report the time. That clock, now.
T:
2:55
